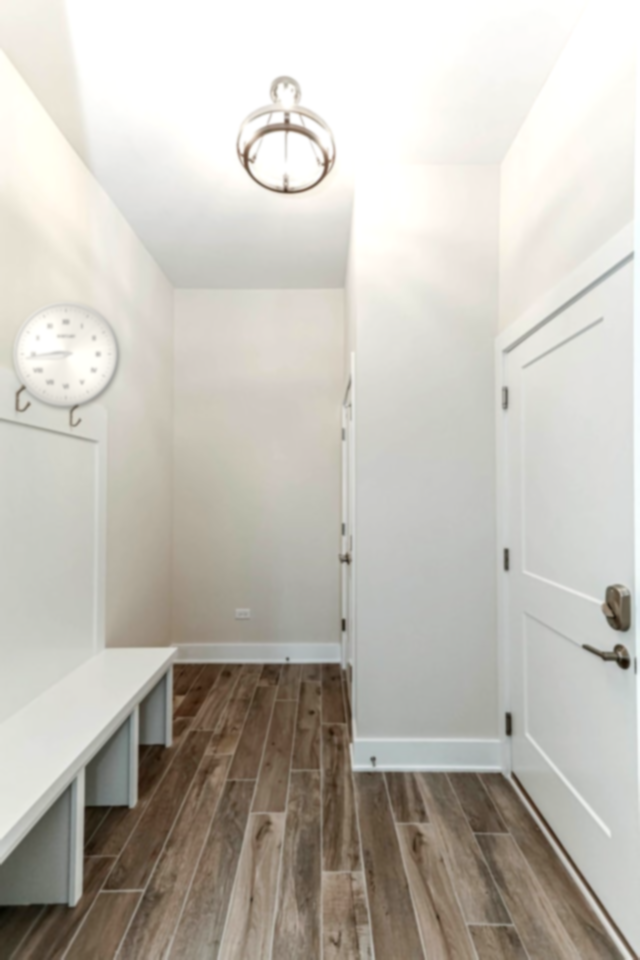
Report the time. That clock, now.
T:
8:44
